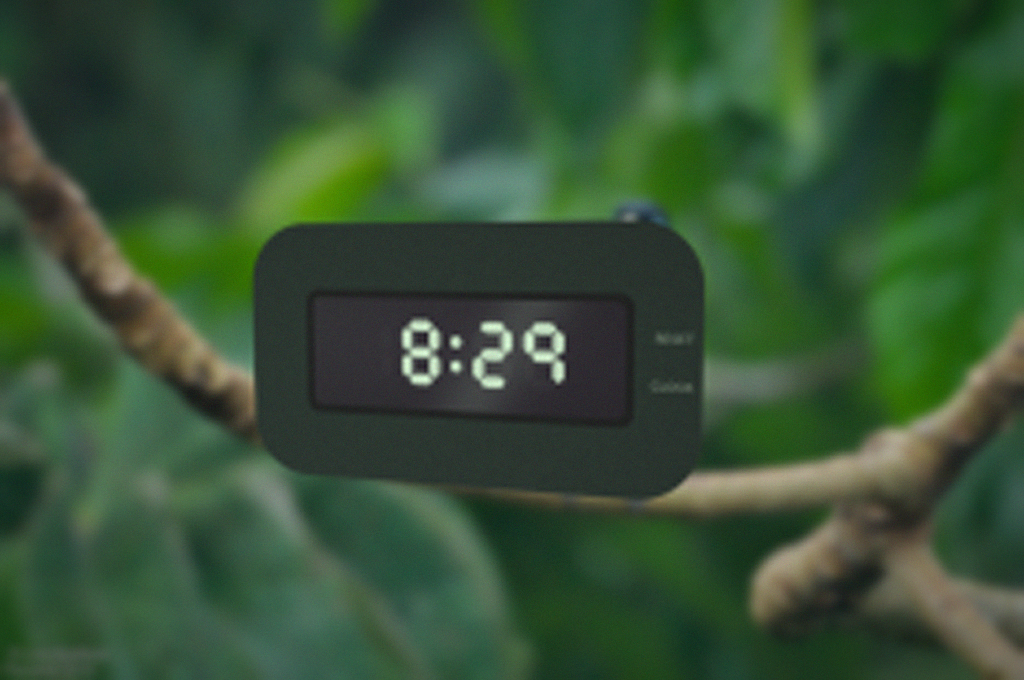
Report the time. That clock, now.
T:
8:29
